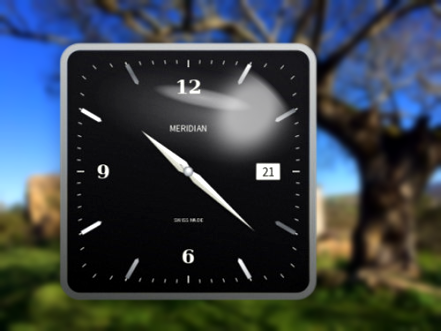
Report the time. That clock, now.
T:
10:22
